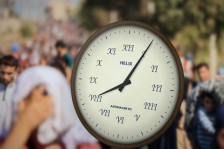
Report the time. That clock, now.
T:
8:05
